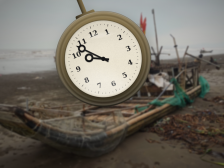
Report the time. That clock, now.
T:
9:53
